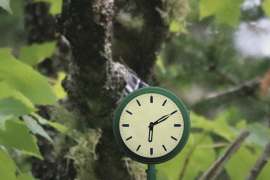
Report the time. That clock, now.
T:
6:10
